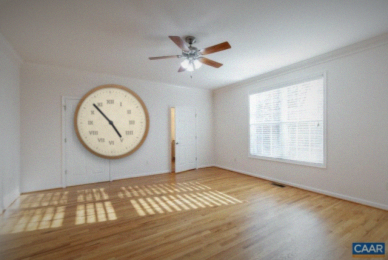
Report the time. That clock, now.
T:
4:53
